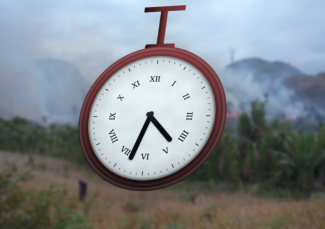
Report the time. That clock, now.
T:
4:33
